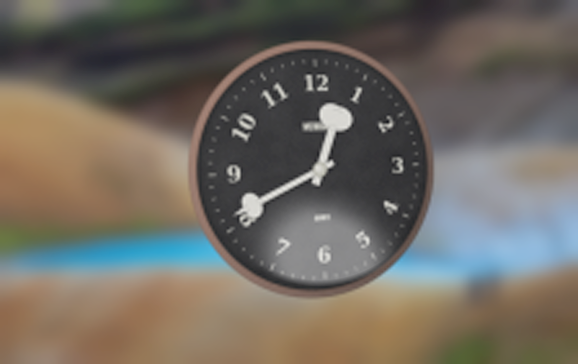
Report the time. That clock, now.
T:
12:41
